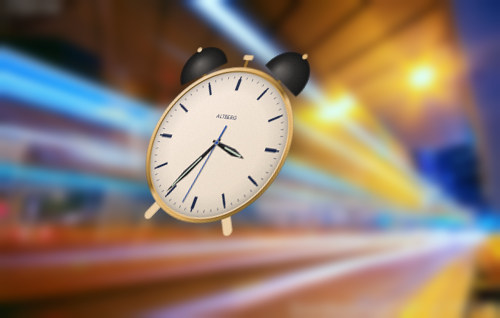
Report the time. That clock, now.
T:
3:35:32
